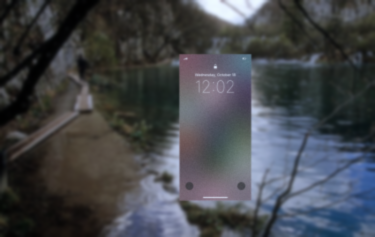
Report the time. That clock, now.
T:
12:02
